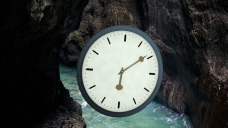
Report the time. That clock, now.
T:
6:09
